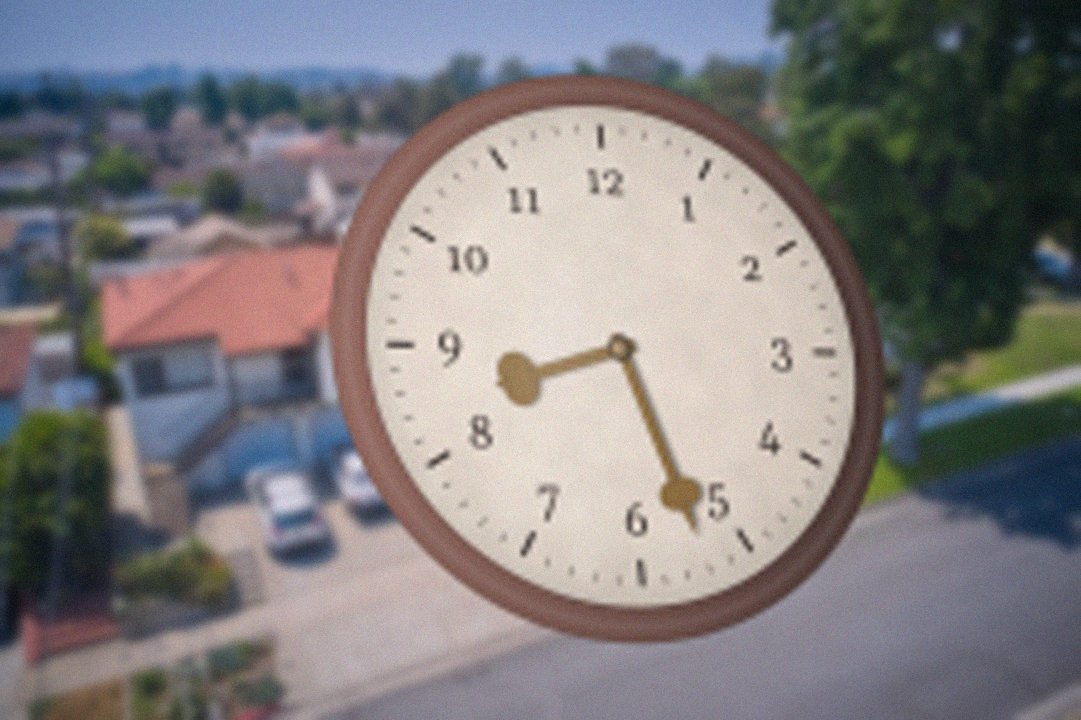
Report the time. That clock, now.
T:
8:27
